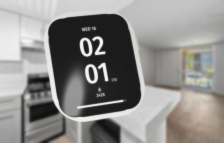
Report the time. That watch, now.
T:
2:01
